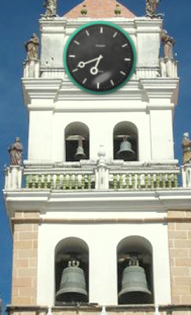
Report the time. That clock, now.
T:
6:41
